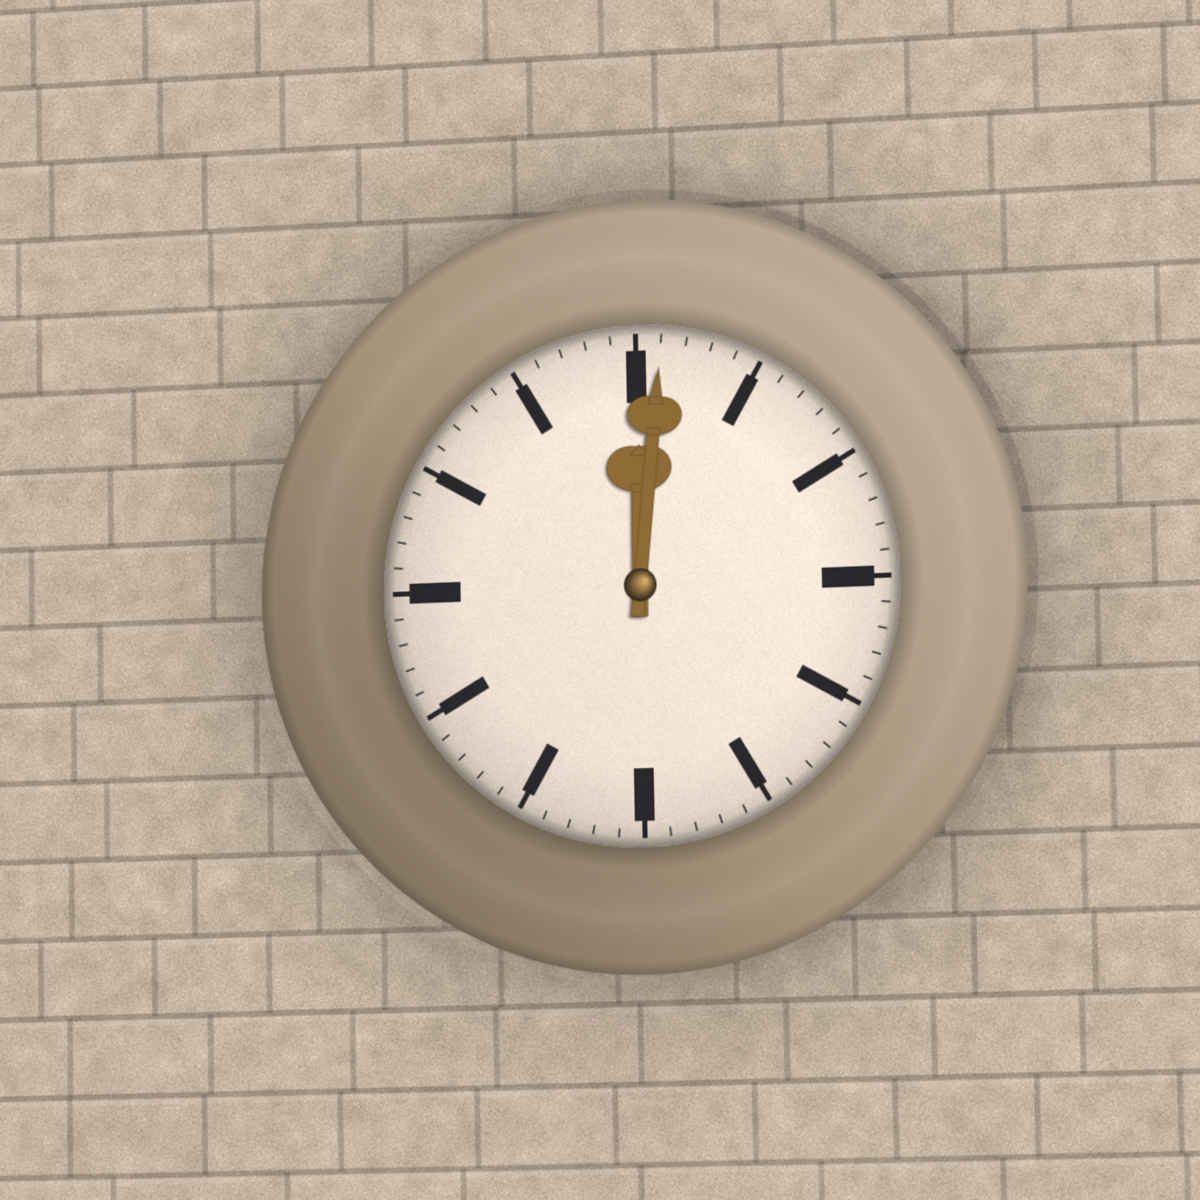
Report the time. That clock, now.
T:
12:01
